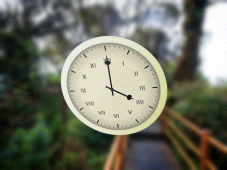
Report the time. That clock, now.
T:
4:00
